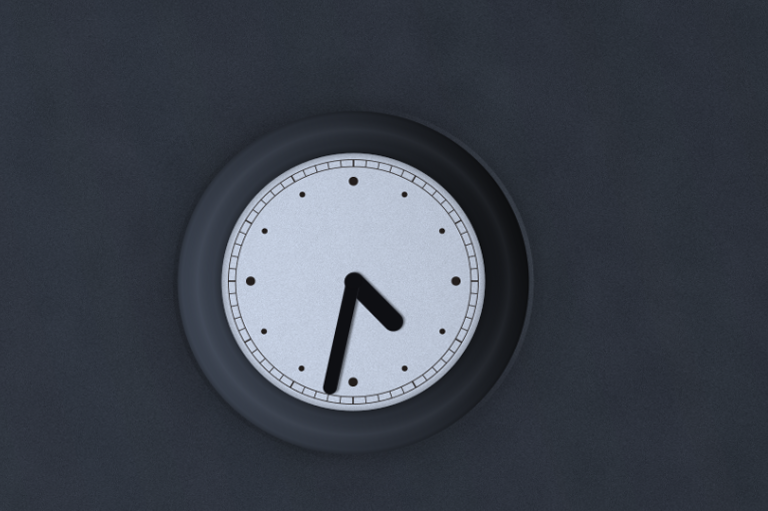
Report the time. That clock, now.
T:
4:32
